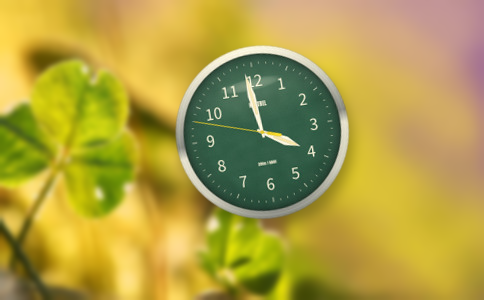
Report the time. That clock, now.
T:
3:58:48
